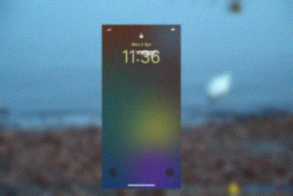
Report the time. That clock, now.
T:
11:36
